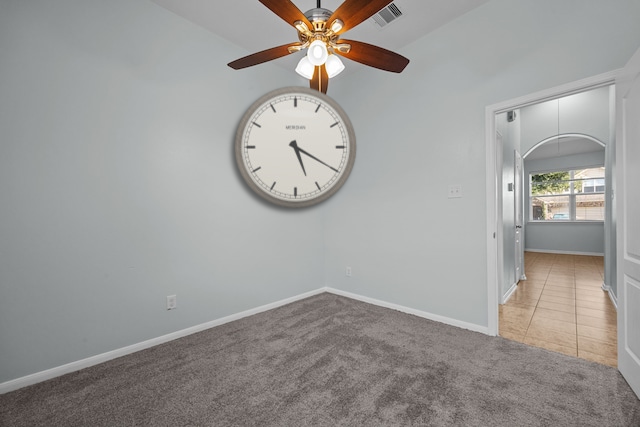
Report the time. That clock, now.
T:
5:20
